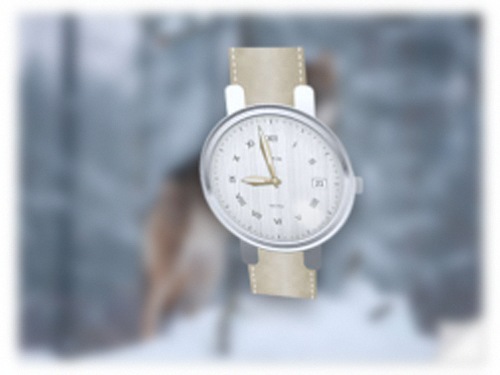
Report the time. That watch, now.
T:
8:58
